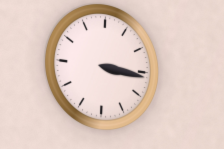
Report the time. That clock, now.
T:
3:16
